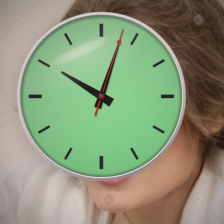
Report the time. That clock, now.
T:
10:03:03
